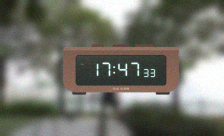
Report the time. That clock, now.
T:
17:47:33
